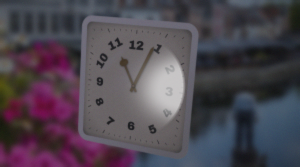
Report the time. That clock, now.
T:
11:04
